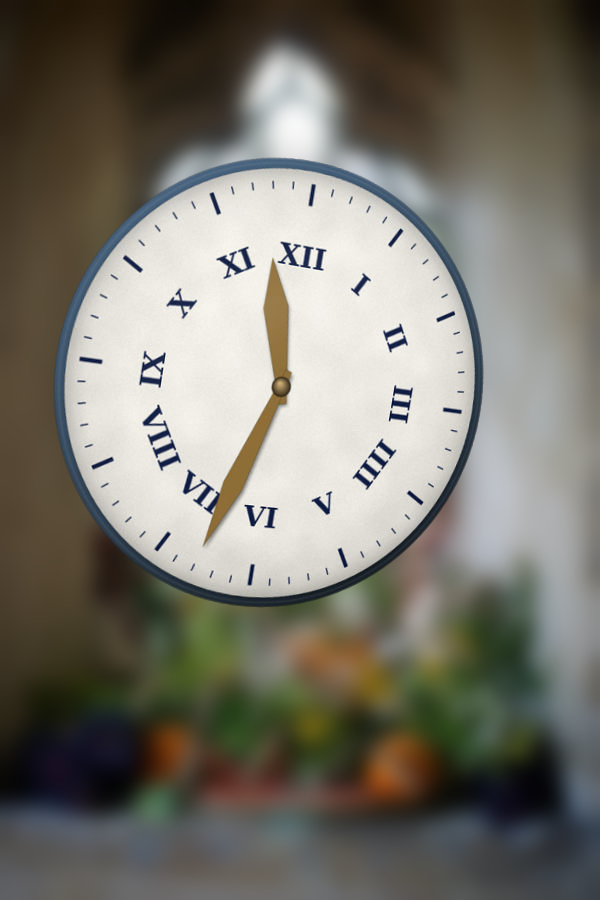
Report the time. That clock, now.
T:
11:33
